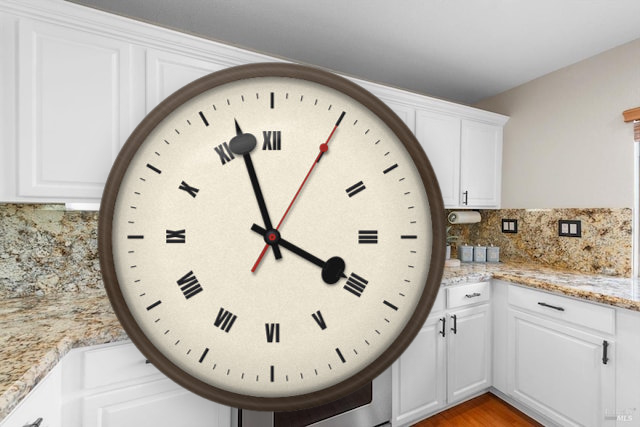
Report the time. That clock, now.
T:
3:57:05
